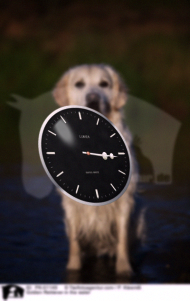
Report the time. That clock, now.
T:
3:16
